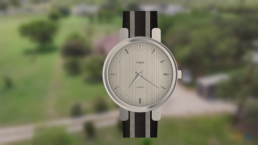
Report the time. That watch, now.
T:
7:21
